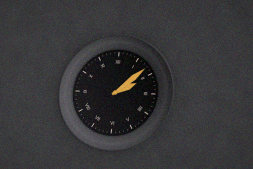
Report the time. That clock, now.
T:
2:08
